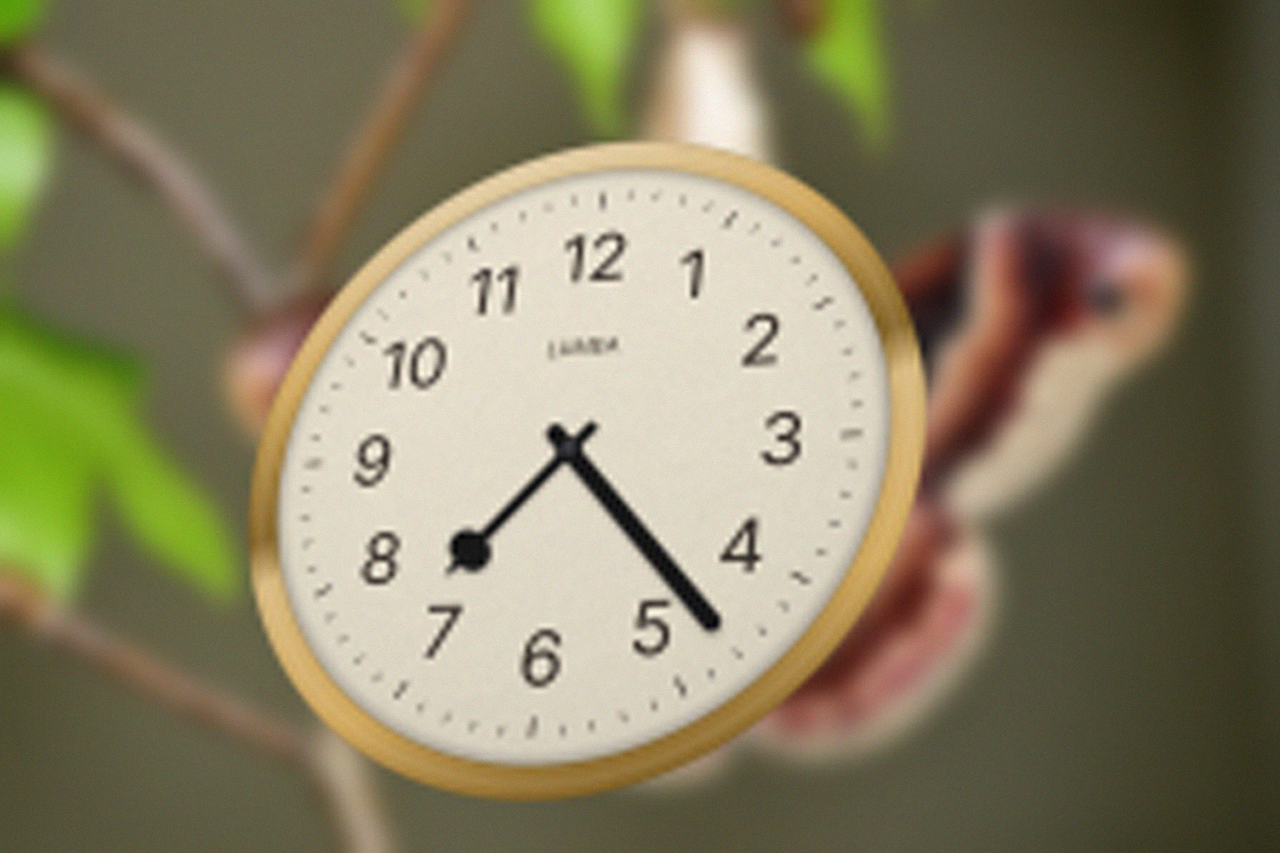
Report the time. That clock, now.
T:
7:23
